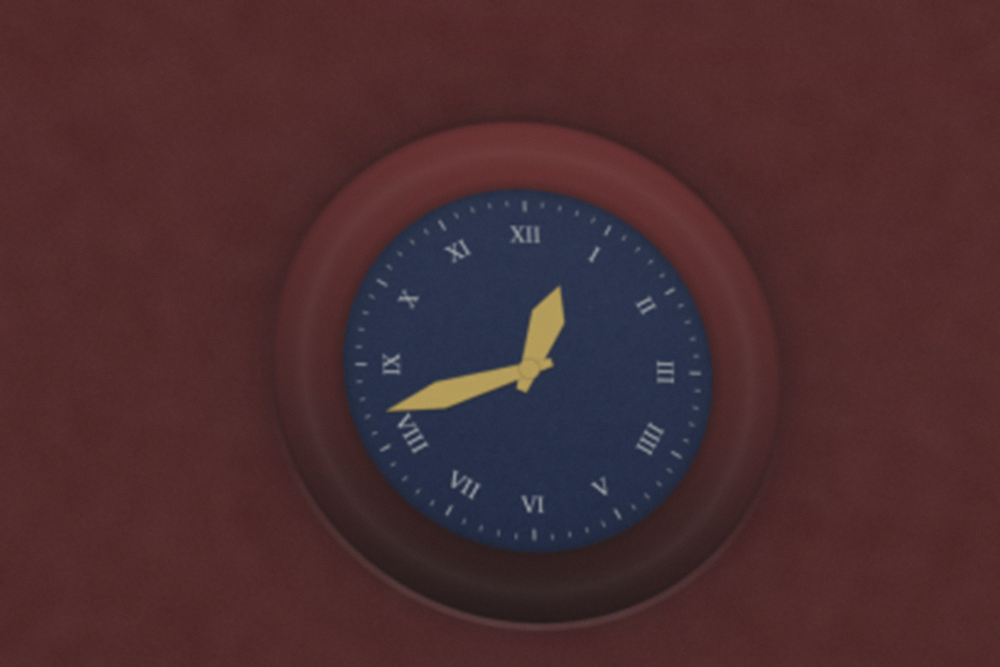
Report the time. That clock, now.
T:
12:42
